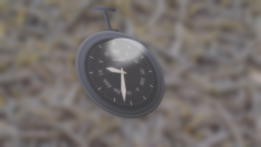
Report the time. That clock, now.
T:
9:32
